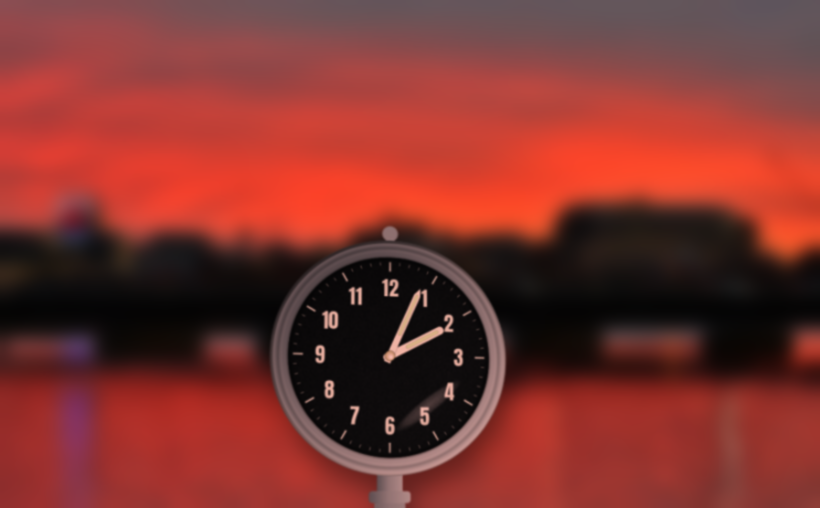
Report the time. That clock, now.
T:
2:04
